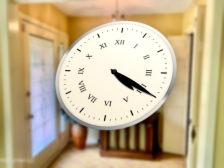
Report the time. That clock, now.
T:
4:20
